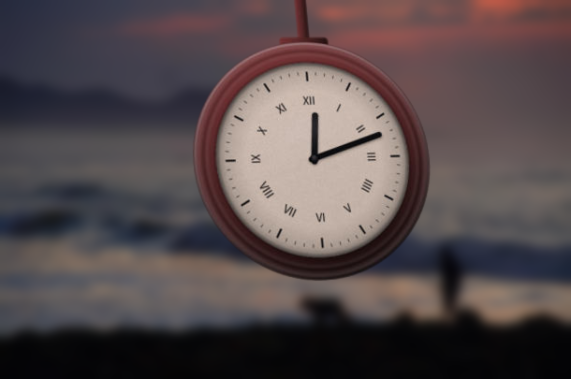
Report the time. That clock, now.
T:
12:12
